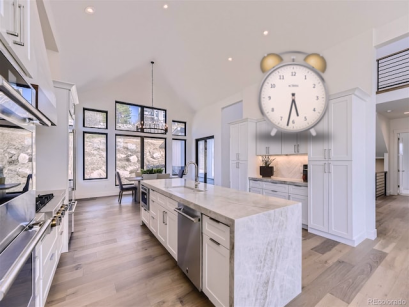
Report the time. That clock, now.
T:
5:32
